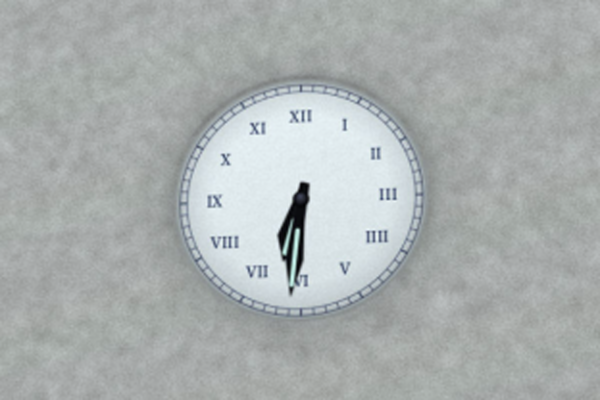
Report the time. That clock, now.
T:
6:31
